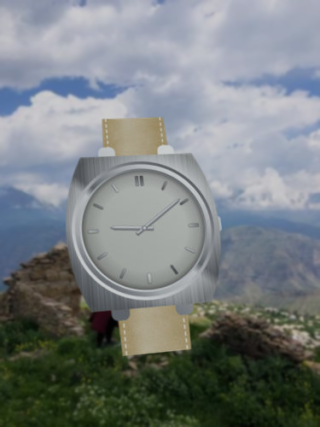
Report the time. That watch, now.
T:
9:09
